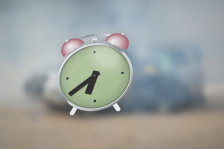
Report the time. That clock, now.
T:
6:39
